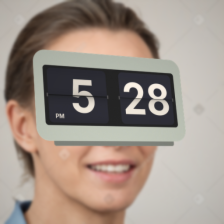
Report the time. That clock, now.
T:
5:28
